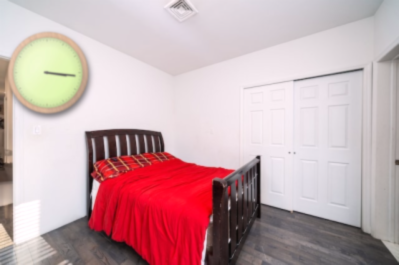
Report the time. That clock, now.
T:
3:16
